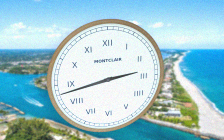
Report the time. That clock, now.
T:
2:43
